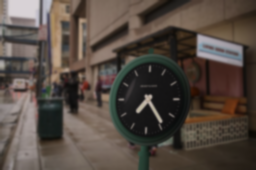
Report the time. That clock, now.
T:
7:24
